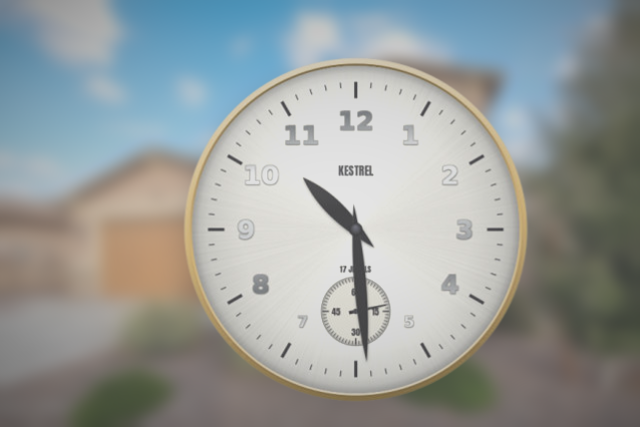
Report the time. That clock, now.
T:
10:29:13
